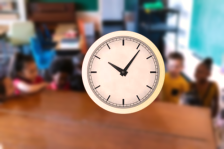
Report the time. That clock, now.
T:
10:06
